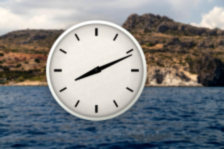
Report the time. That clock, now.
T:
8:11
